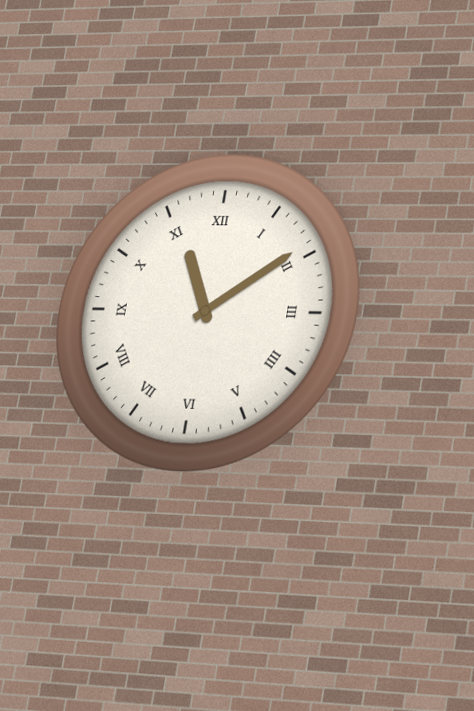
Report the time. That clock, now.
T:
11:09
